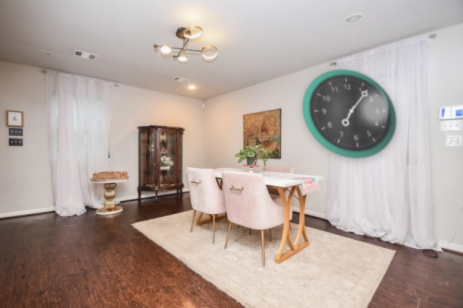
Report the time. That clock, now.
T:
7:07
